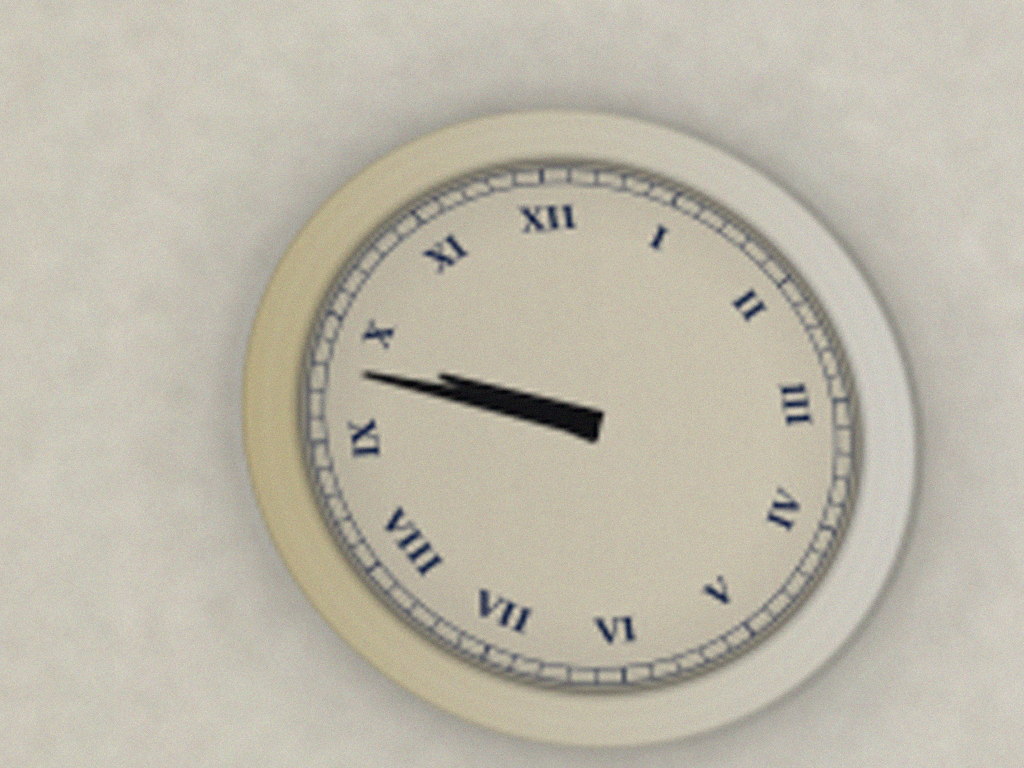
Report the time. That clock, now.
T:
9:48
